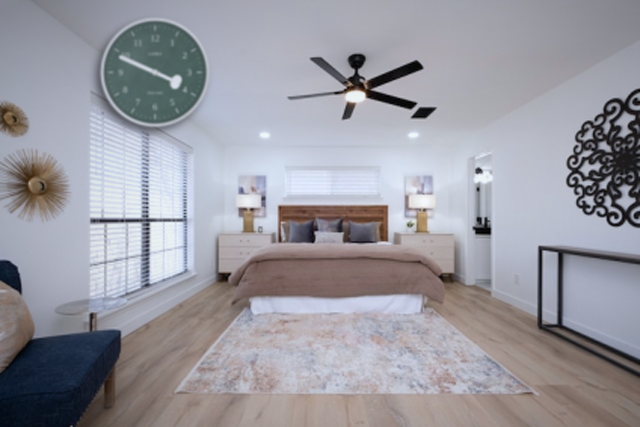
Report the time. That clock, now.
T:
3:49
